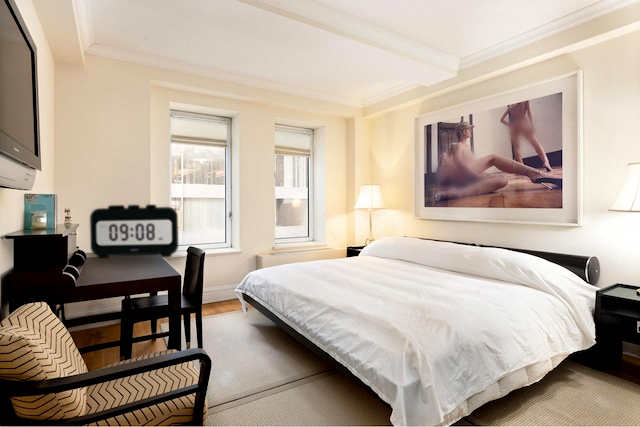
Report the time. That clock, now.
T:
9:08
